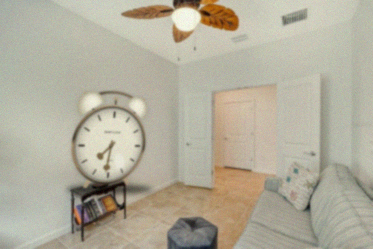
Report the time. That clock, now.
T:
7:31
